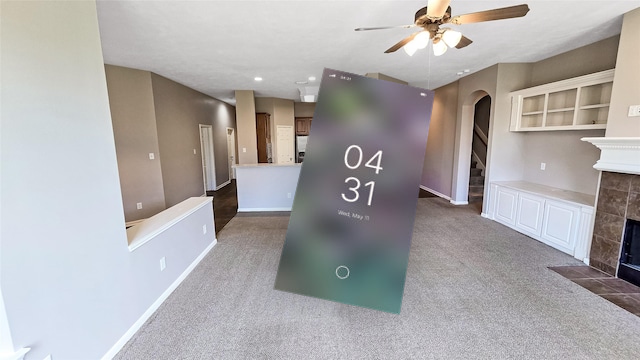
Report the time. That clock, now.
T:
4:31
